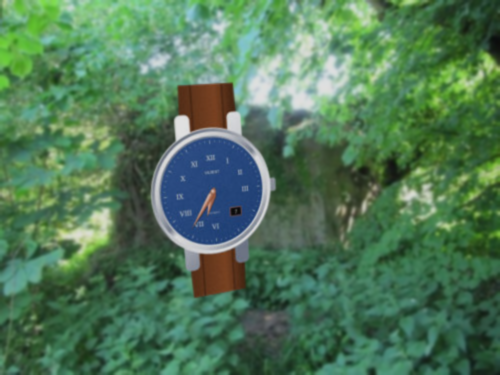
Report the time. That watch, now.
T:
6:36
